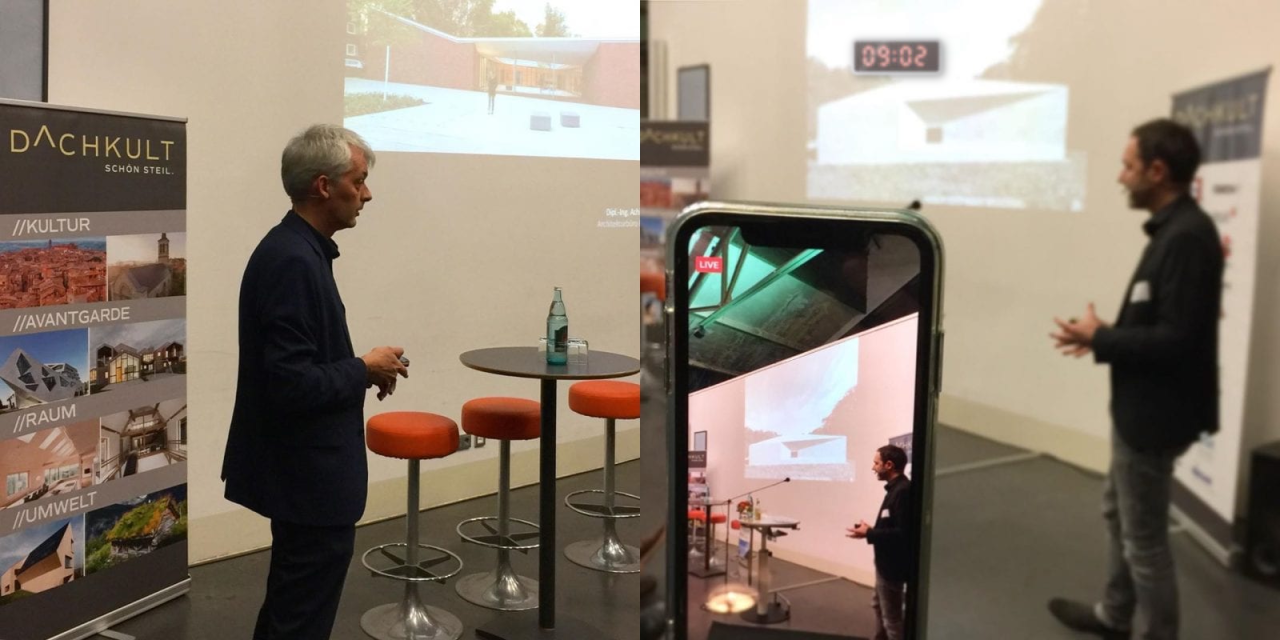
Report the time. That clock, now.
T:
9:02
